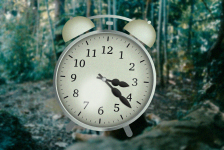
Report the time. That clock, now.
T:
3:22
